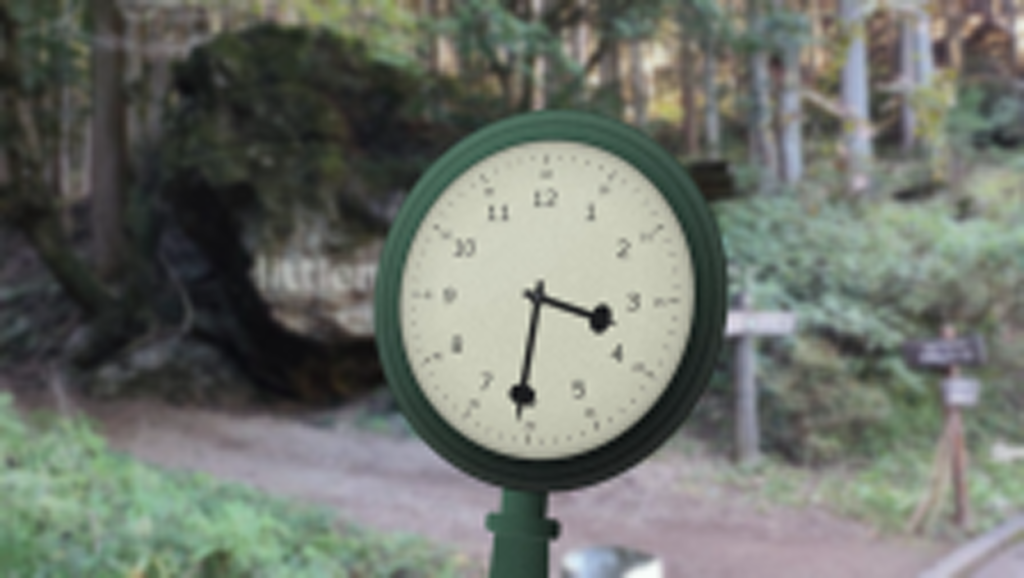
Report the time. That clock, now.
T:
3:31
